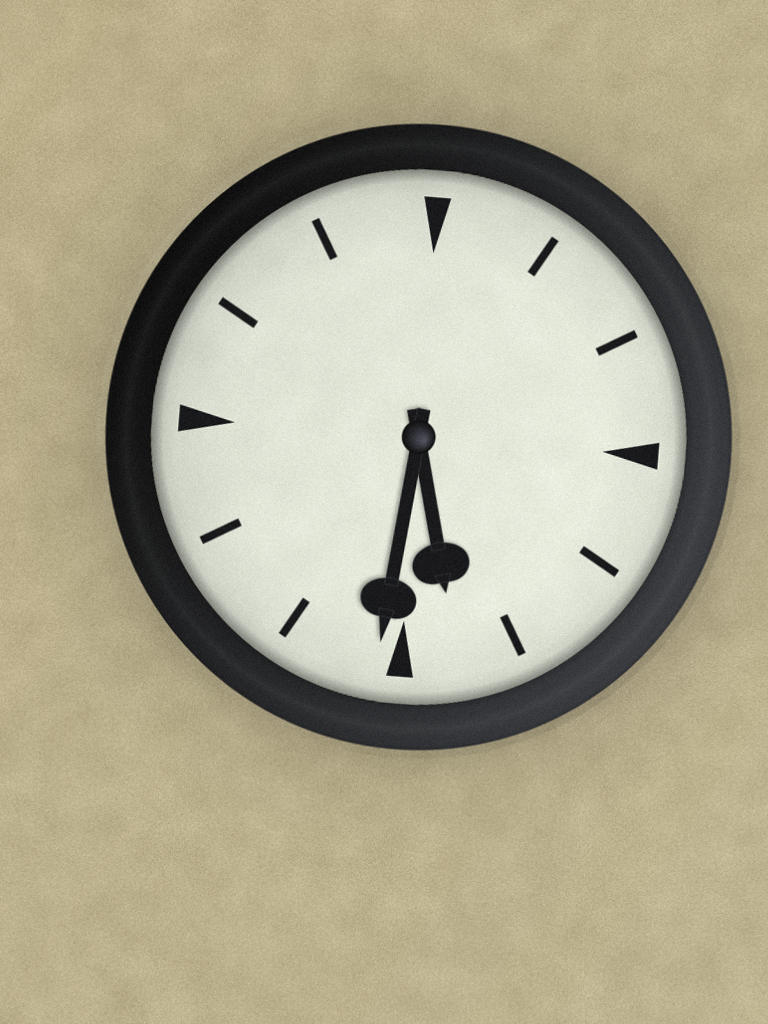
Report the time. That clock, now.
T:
5:31
